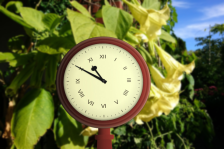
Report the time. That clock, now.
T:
10:50
